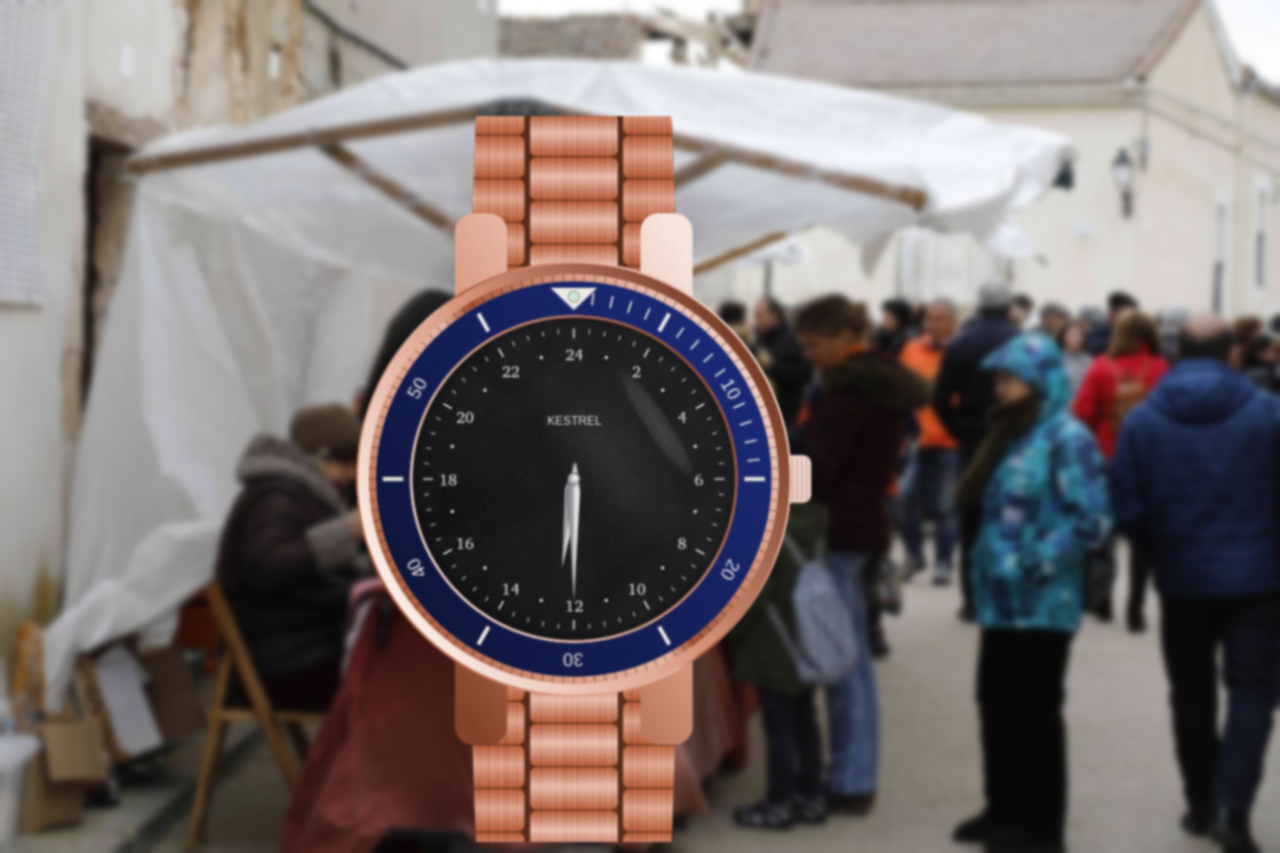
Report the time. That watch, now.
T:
12:30
